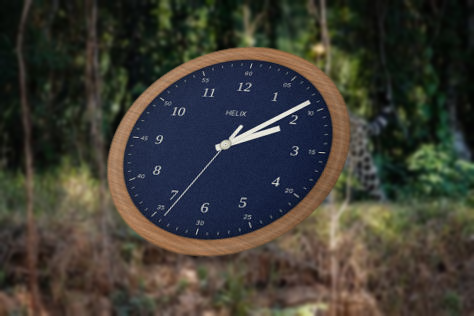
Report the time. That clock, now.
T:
2:08:34
